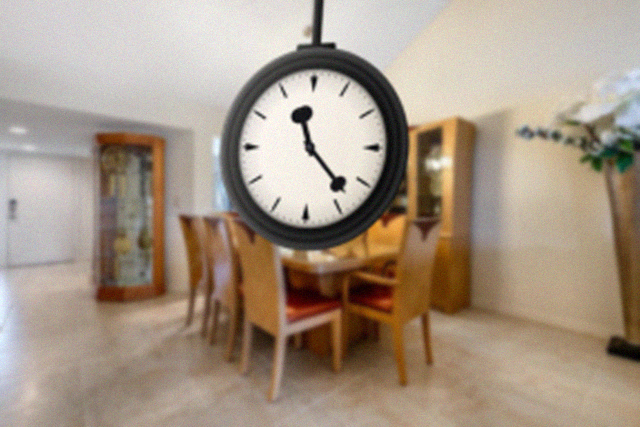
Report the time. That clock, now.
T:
11:23
